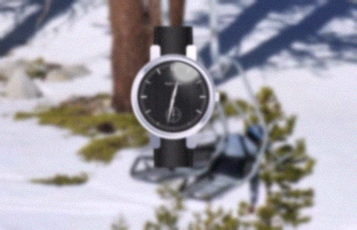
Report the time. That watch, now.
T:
12:32
